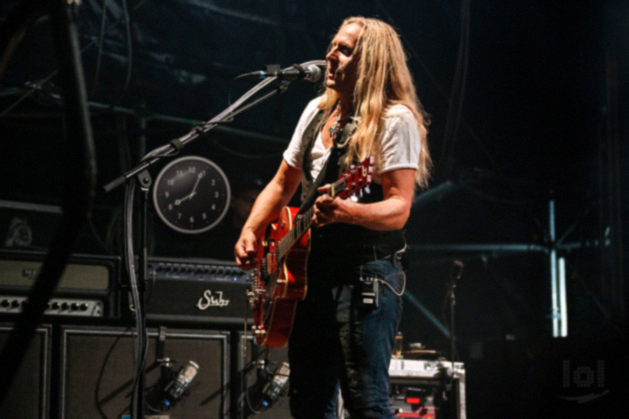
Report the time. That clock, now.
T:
8:04
